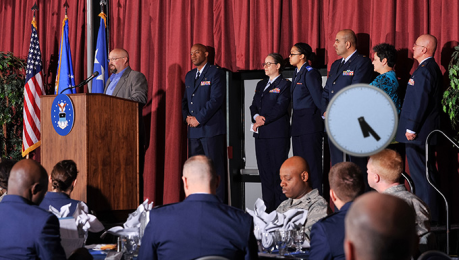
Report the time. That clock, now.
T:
5:23
